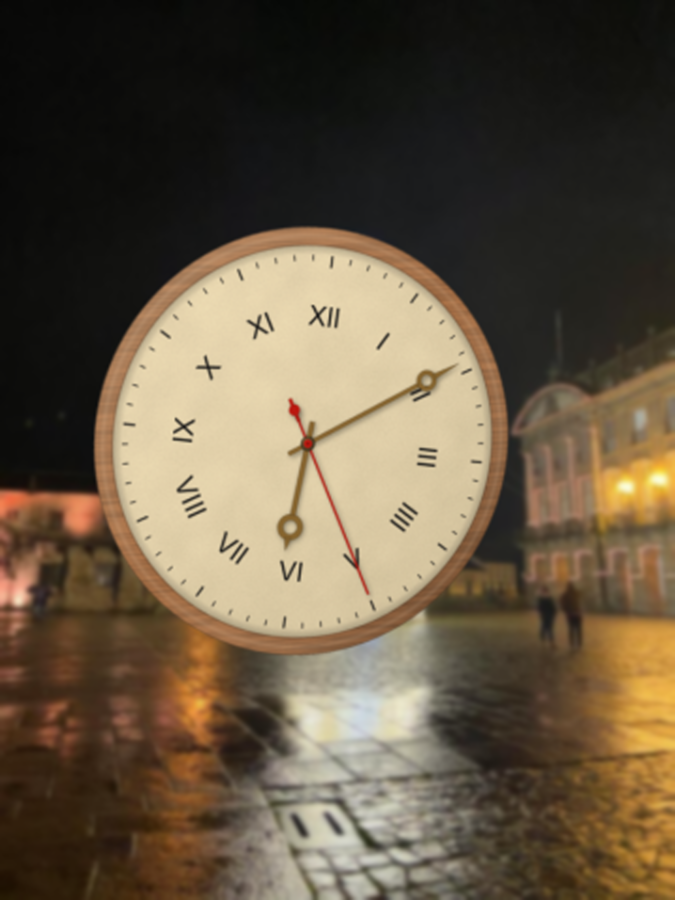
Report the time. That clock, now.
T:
6:09:25
